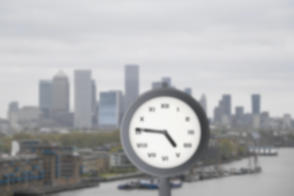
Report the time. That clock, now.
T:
4:46
